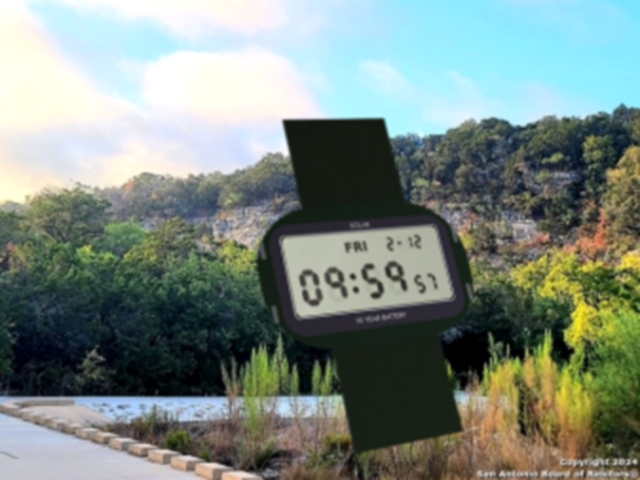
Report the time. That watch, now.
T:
9:59:57
